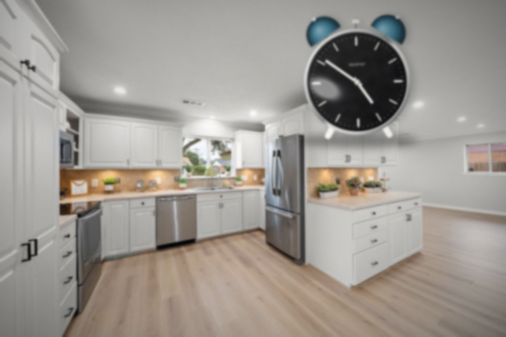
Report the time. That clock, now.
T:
4:51
